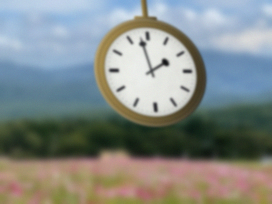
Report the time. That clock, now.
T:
1:58
